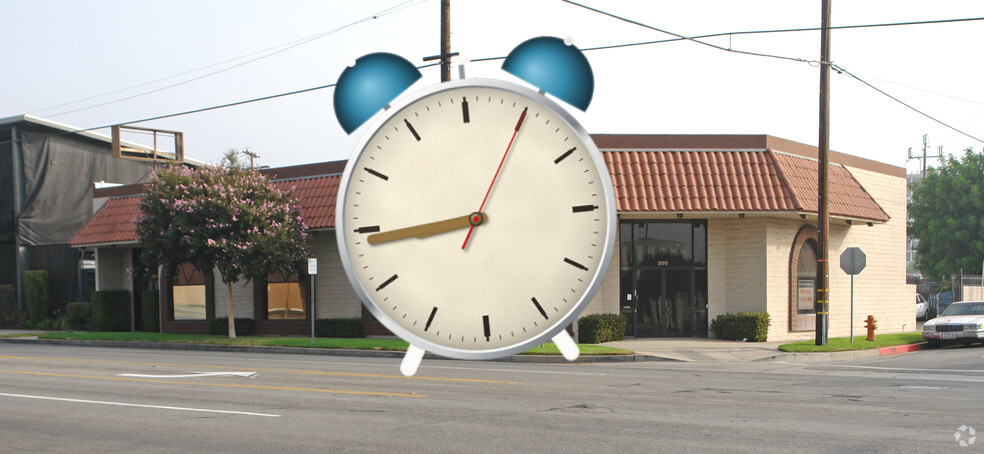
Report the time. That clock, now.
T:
8:44:05
